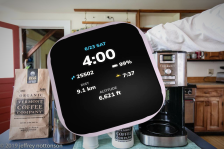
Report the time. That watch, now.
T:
4:00
